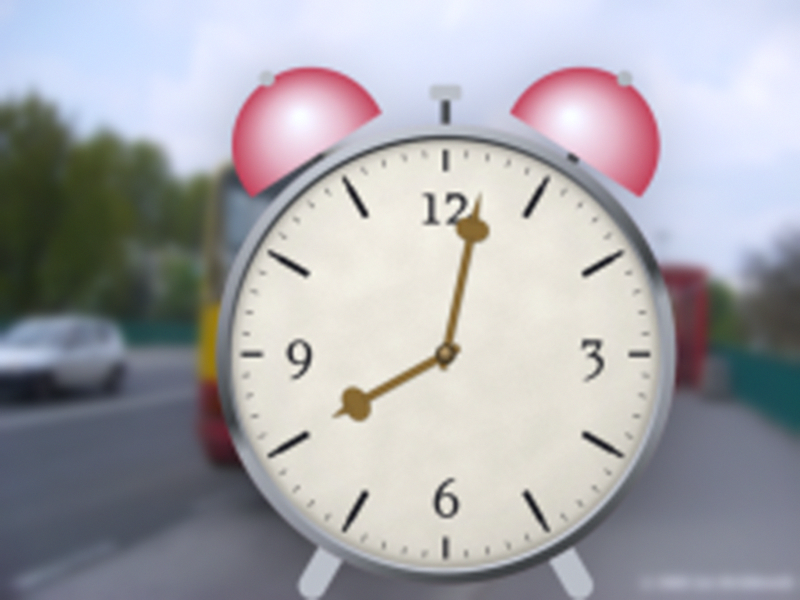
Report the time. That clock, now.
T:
8:02
